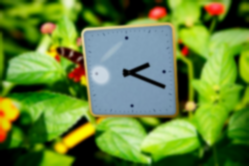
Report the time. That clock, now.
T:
2:19
